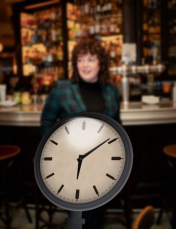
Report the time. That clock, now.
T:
6:09
